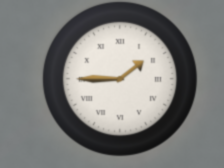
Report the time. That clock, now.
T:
1:45
